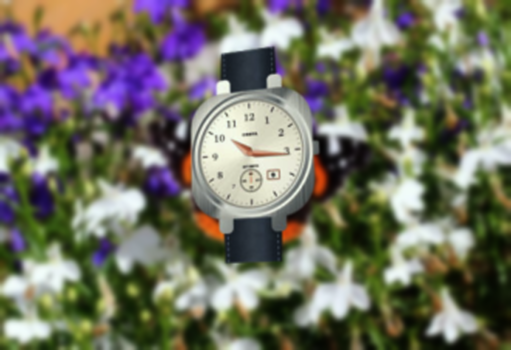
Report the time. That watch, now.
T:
10:16
